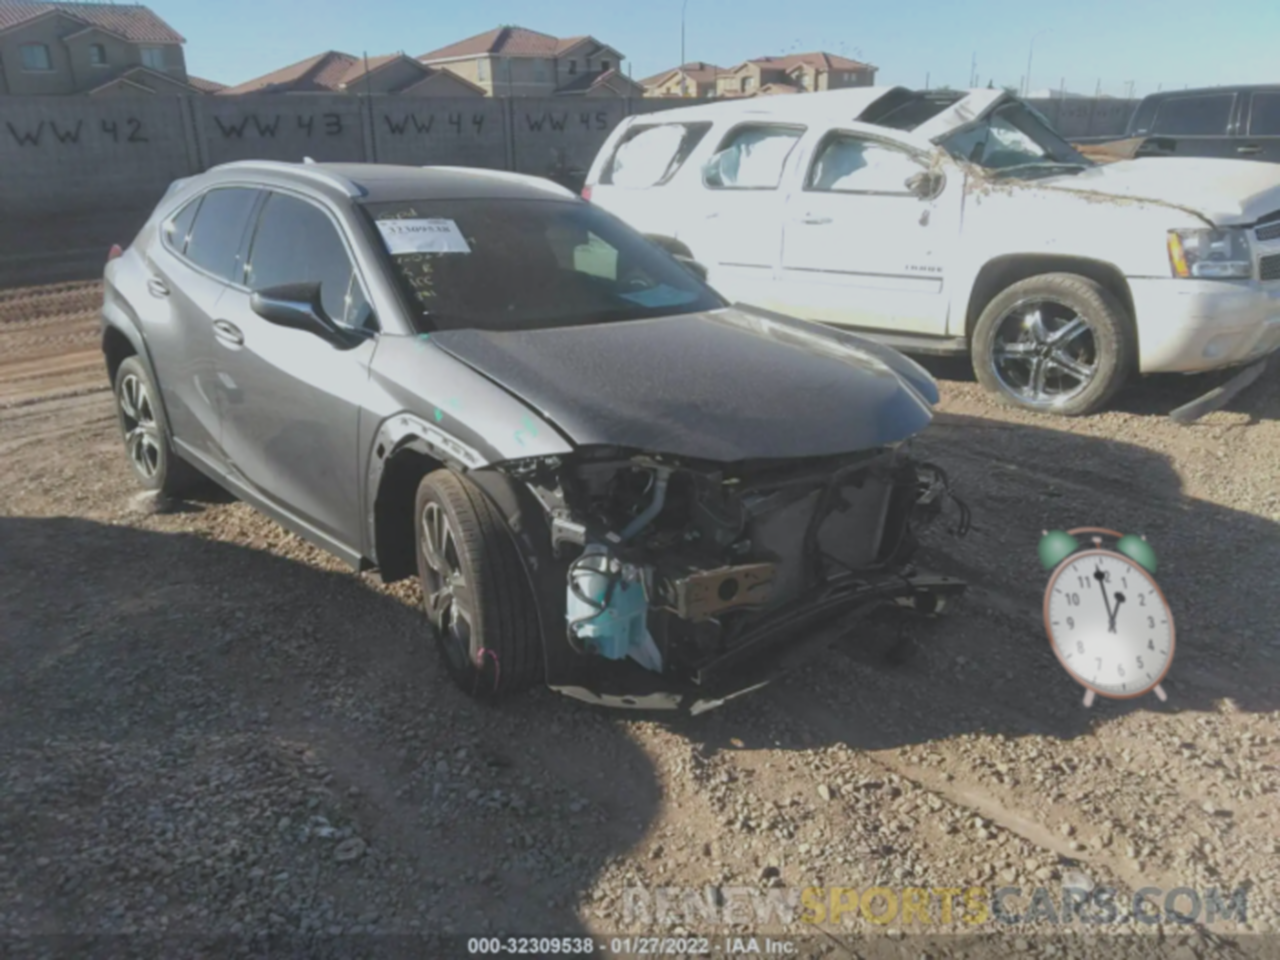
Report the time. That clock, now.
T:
12:59
